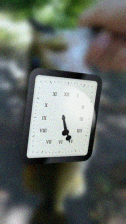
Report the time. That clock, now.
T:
5:26
